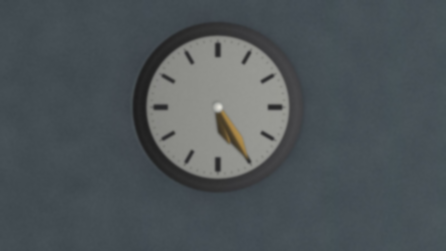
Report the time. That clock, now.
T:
5:25
